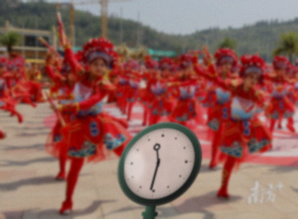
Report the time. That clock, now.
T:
11:31
